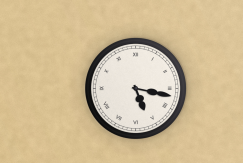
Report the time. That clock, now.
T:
5:17
